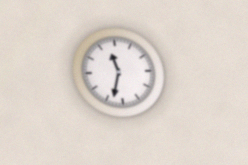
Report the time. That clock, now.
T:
11:33
